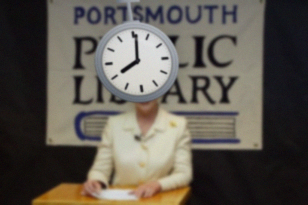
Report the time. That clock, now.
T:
8:01
